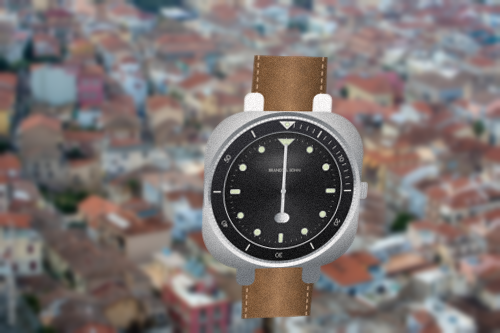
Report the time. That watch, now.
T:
6:00
